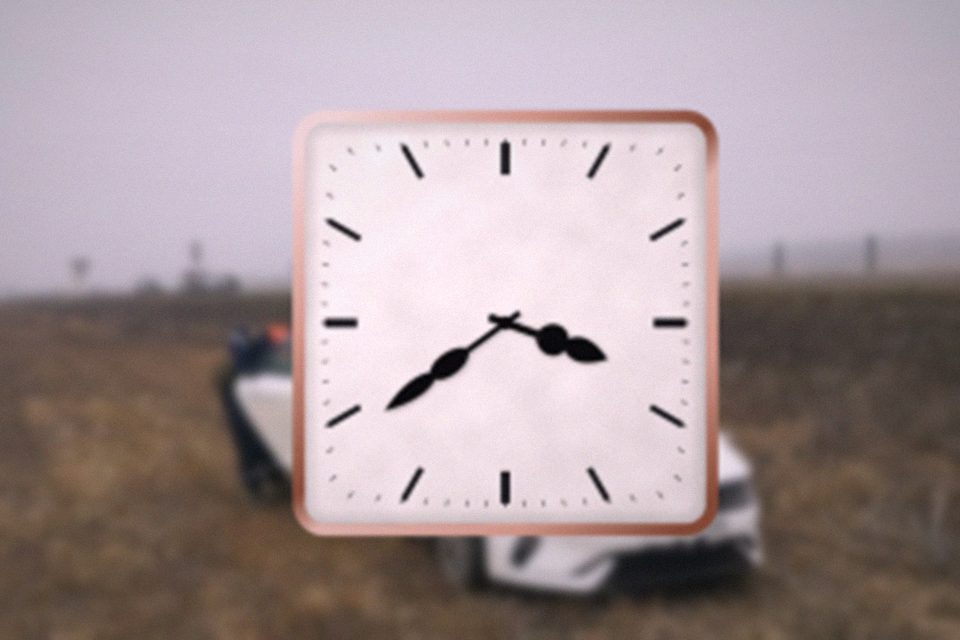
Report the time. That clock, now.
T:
3:39
